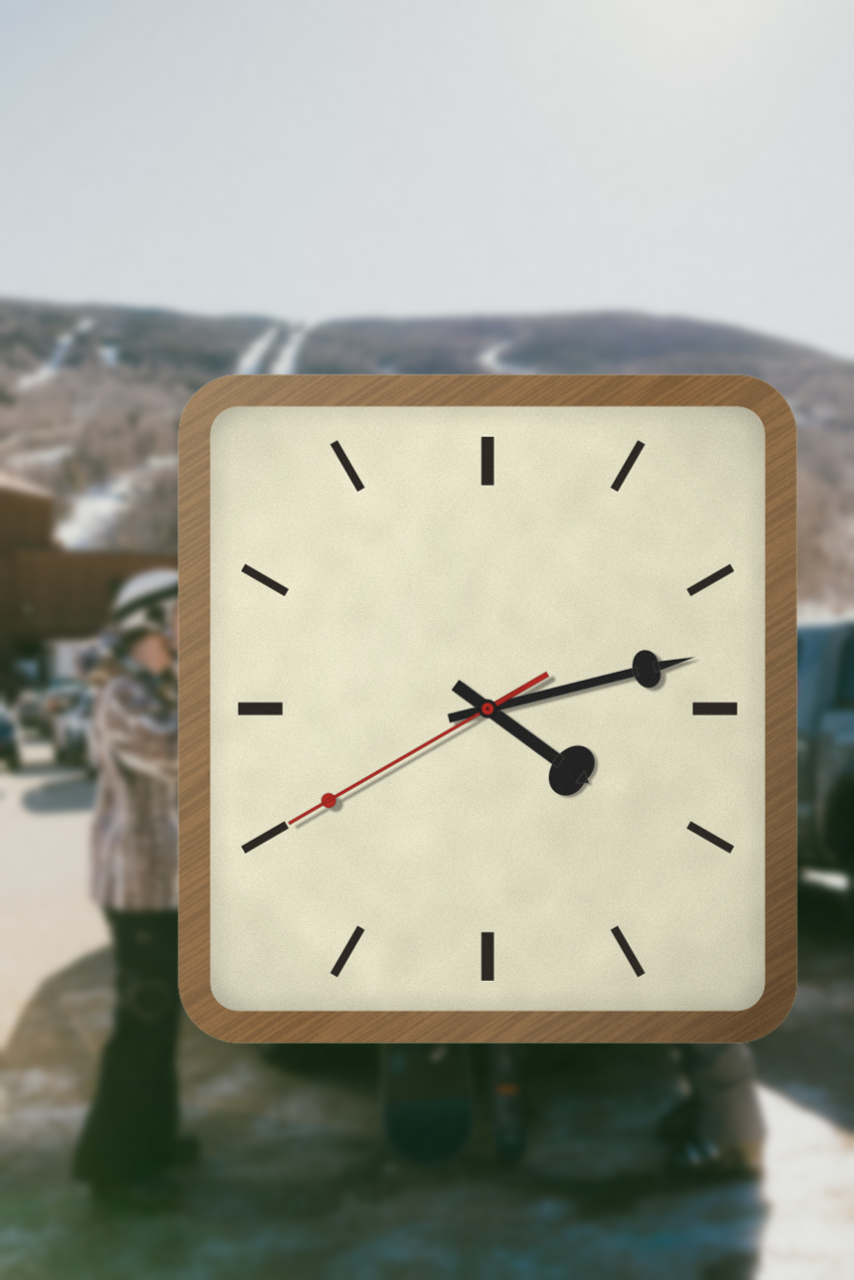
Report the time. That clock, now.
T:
4:12:40
